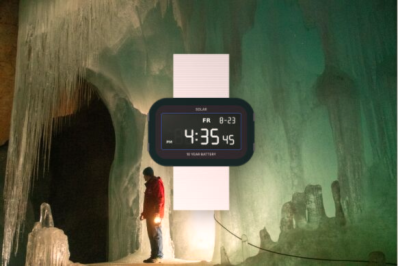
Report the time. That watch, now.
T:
4:35:45
